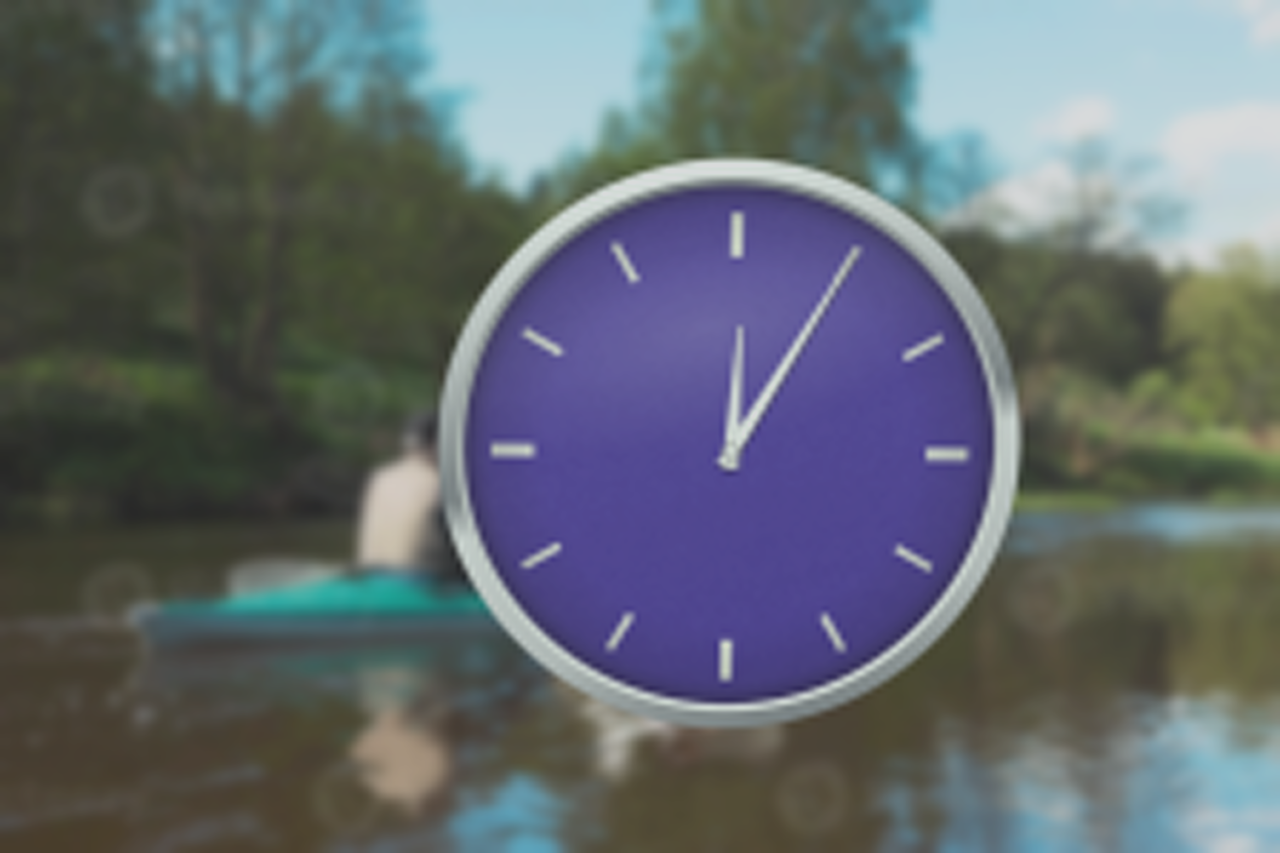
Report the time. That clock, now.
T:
12:05
